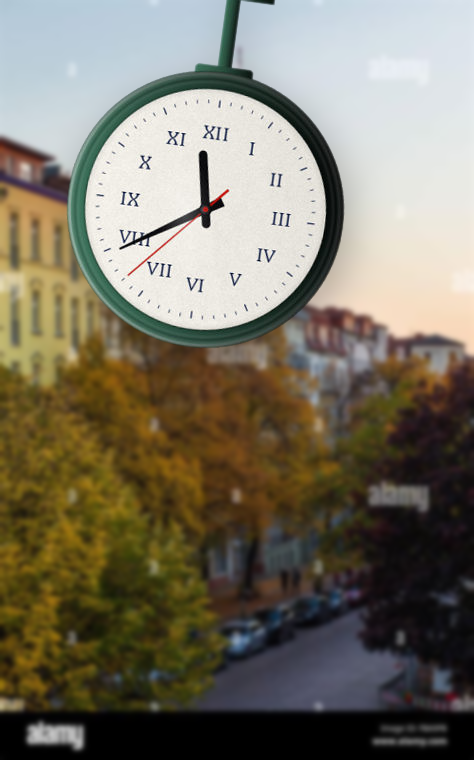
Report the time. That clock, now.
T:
11:39:37
